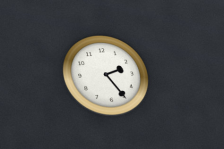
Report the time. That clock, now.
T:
2:25
